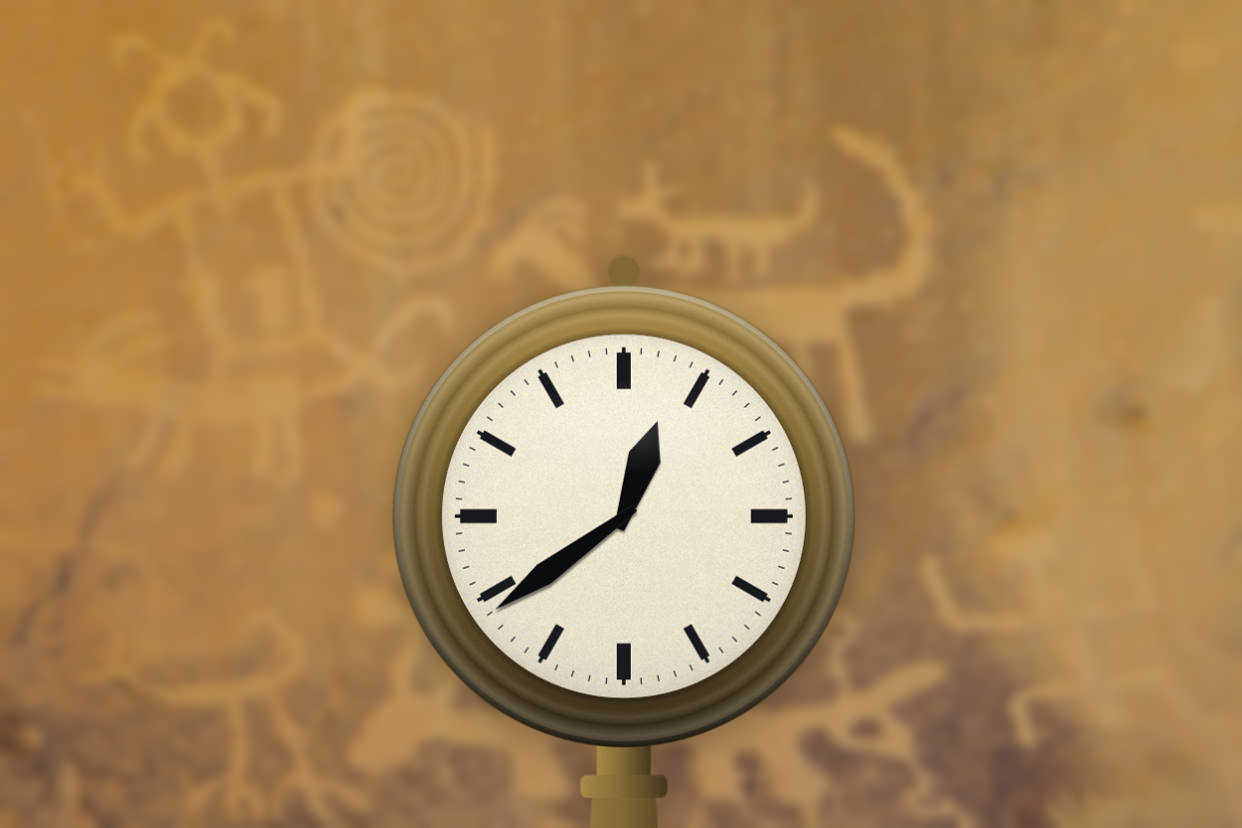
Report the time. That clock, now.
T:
12:39
